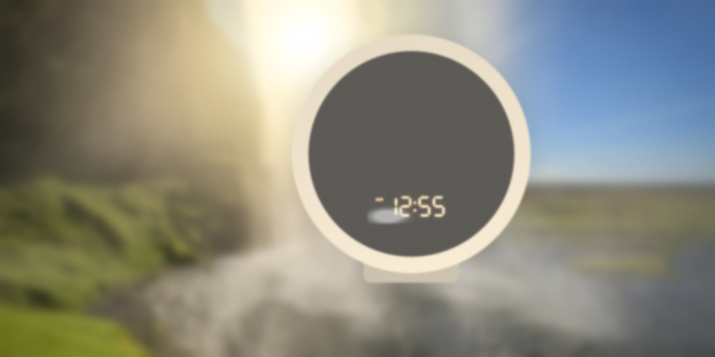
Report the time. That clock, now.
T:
12:55
